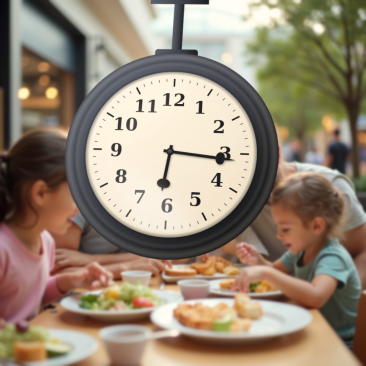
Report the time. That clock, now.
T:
6:16
